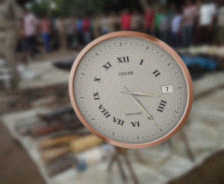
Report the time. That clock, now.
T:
3:25
